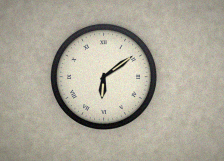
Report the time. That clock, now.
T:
6:09
